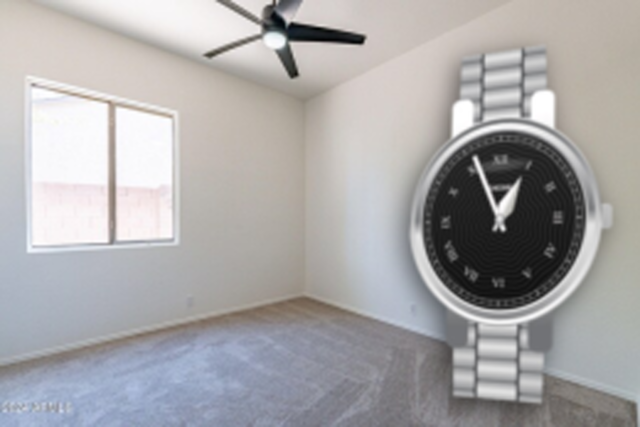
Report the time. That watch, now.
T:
12:56
